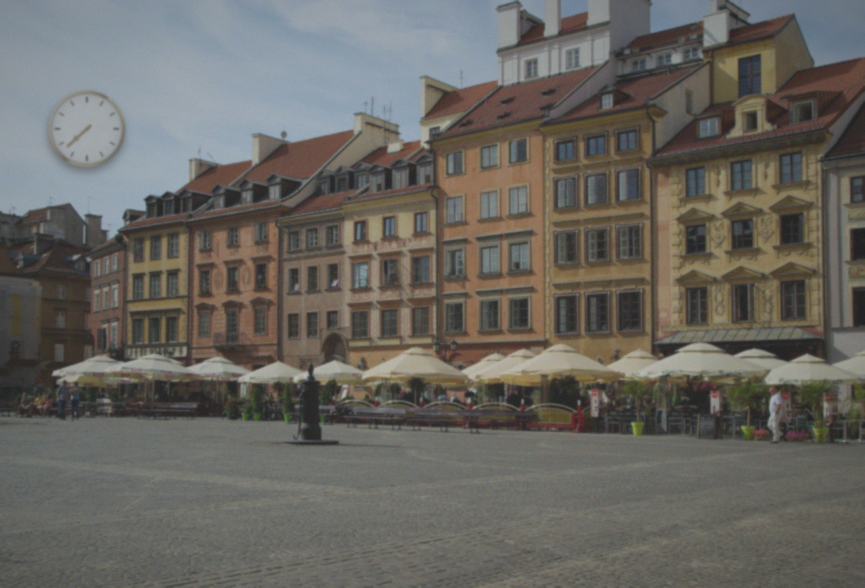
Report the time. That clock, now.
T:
7:38
